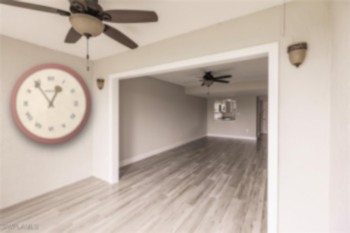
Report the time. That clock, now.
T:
12:54
